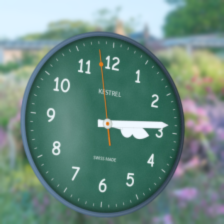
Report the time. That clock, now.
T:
3:13:58
